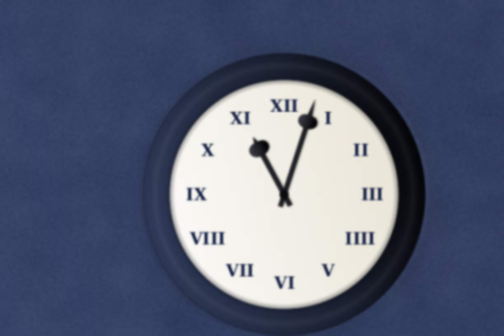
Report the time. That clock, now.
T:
11:03
